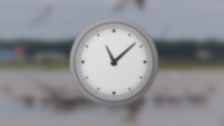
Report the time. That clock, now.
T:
11:08
